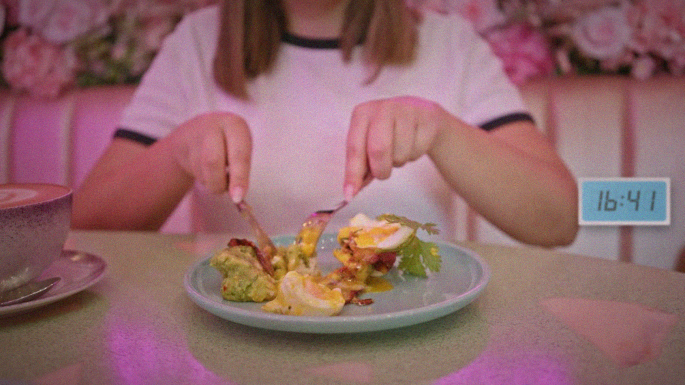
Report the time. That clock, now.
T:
16:41
